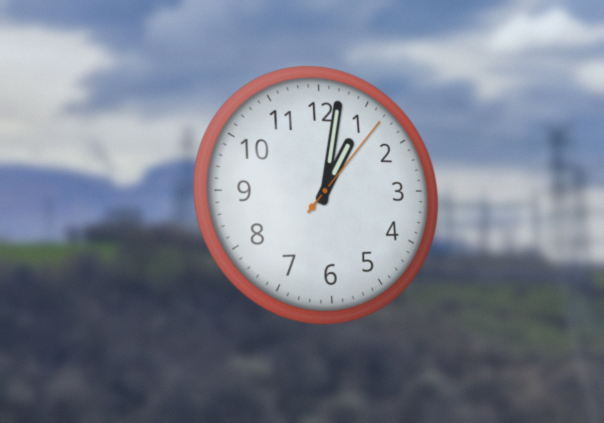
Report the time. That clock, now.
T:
1:02:07
